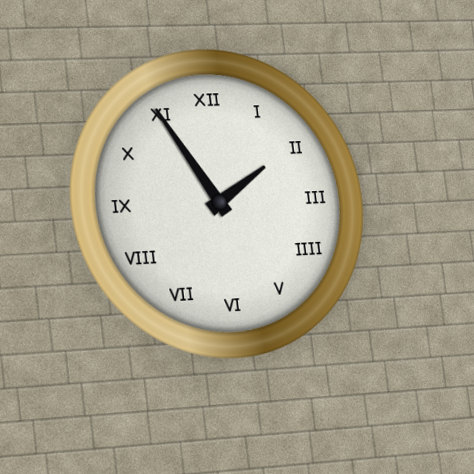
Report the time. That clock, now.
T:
1:55
